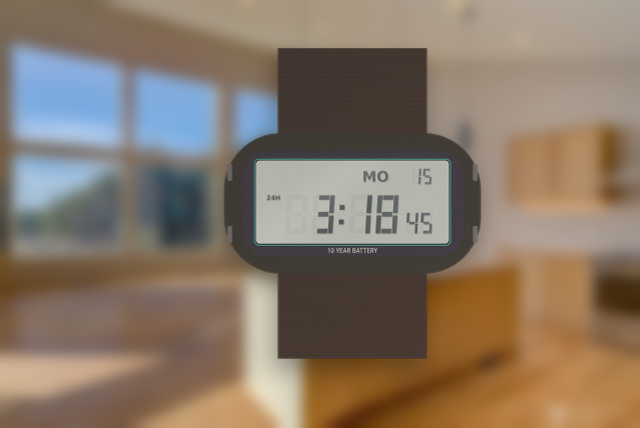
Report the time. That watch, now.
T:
3:18:45
